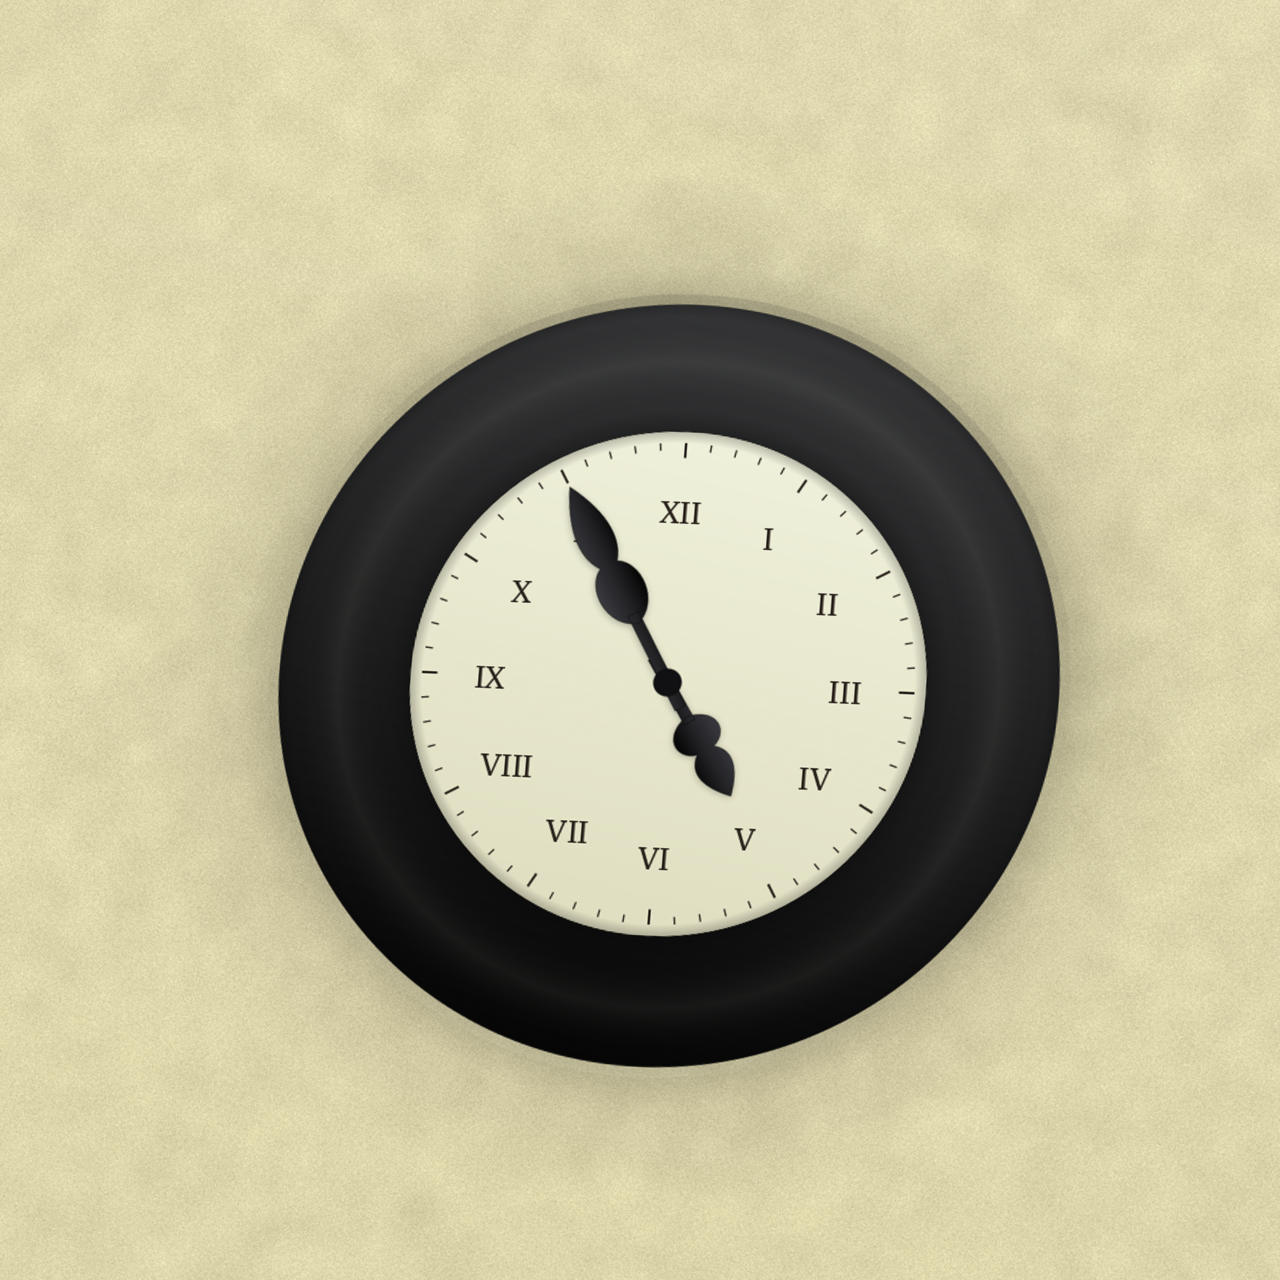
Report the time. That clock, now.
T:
4:55
